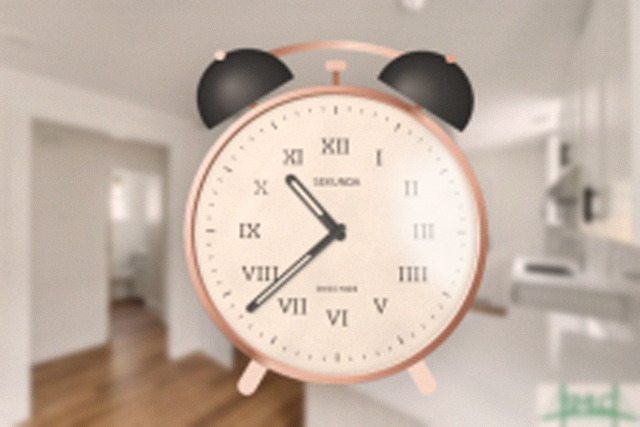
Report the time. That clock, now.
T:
10:38
